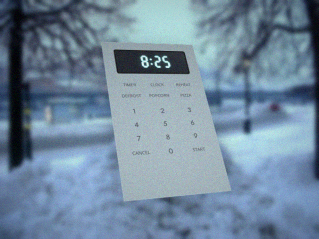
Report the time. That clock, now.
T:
8:25
